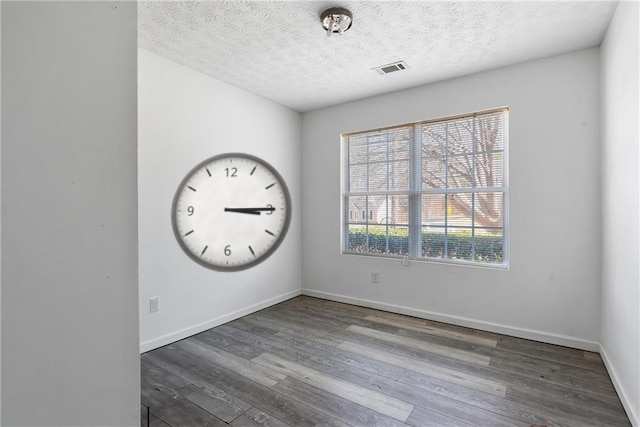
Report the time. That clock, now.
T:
3:15
